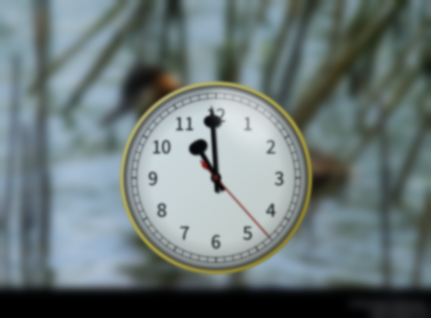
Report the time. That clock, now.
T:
10:59:23
